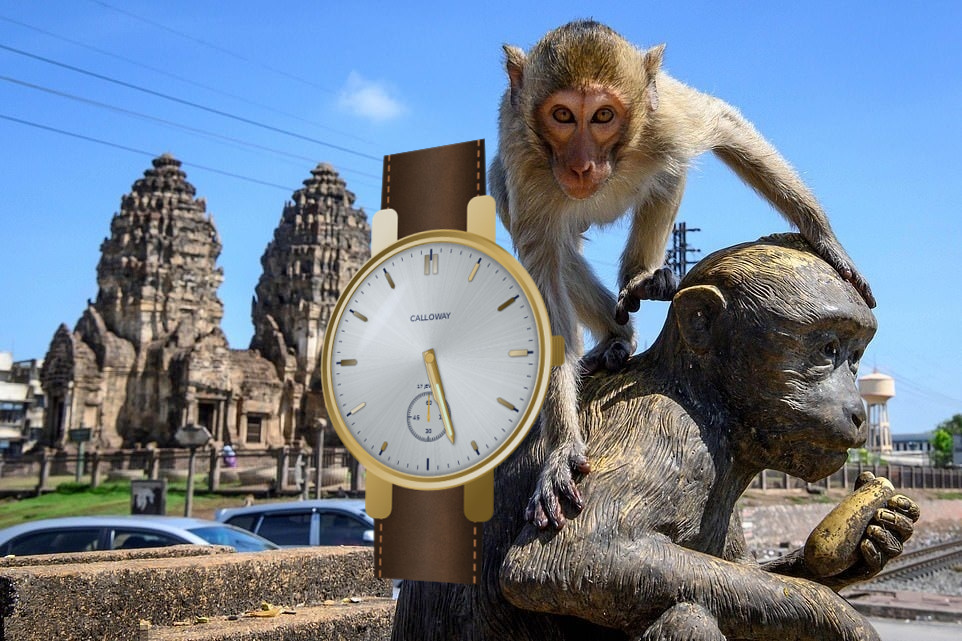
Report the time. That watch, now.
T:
5:27
